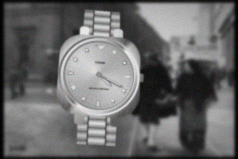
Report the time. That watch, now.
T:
4:19
